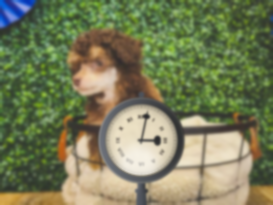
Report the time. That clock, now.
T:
3:02
